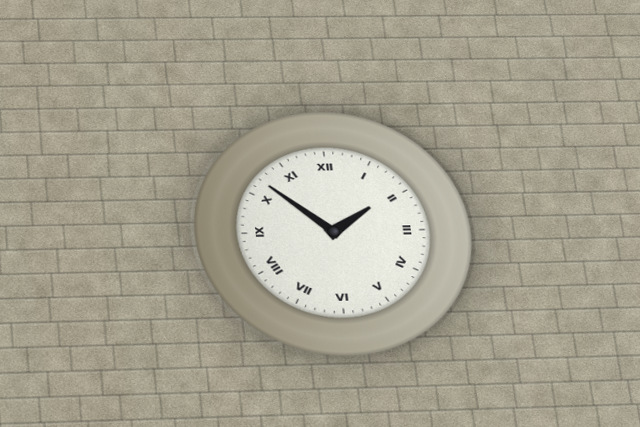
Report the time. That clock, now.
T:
1:52
